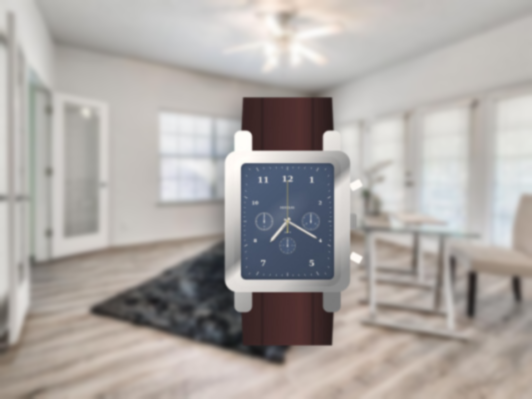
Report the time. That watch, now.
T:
7:20
